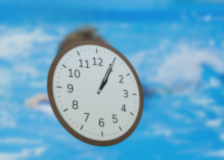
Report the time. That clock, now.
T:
1:05
